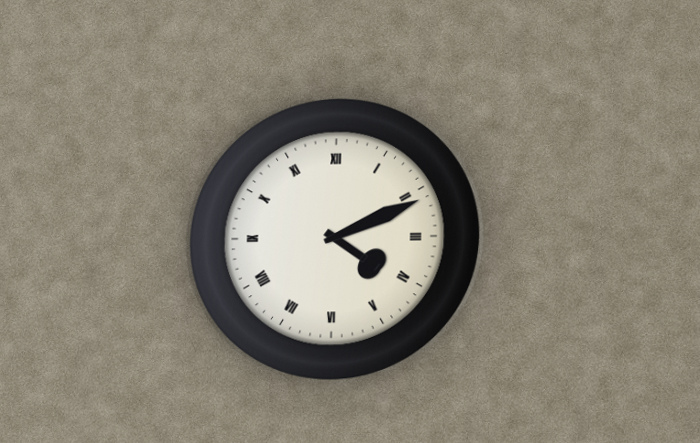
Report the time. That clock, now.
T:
4:11
